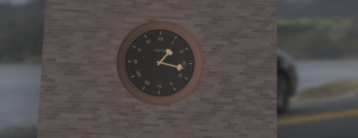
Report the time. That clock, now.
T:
1:17
